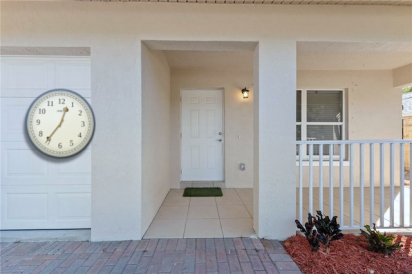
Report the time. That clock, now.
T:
12:36
